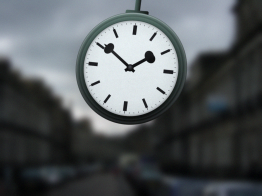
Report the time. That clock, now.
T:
1:51
